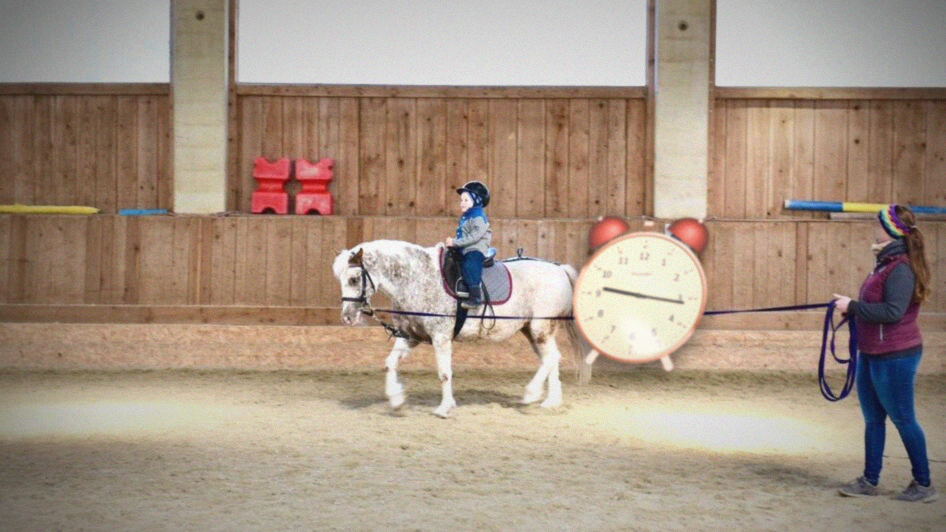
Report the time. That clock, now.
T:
9:16
